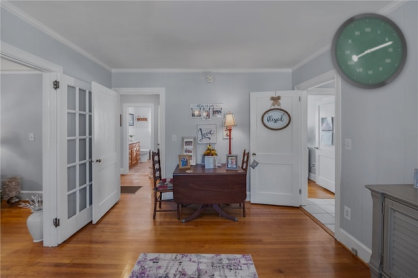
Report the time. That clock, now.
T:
8:12
